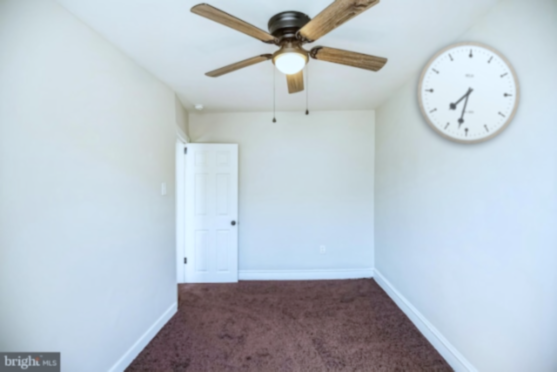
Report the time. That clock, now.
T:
7:32
